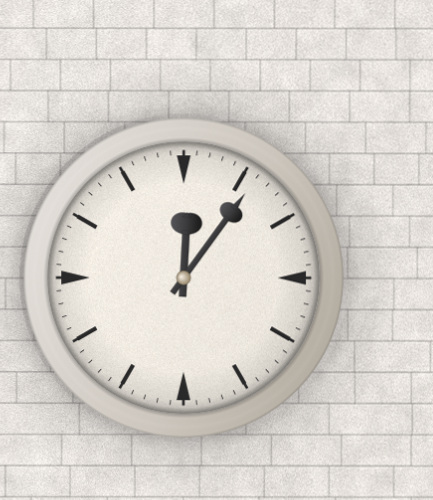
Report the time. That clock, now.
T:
12:06
